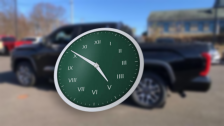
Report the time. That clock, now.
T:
4:51
